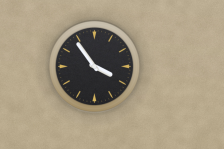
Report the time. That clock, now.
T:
3:54
